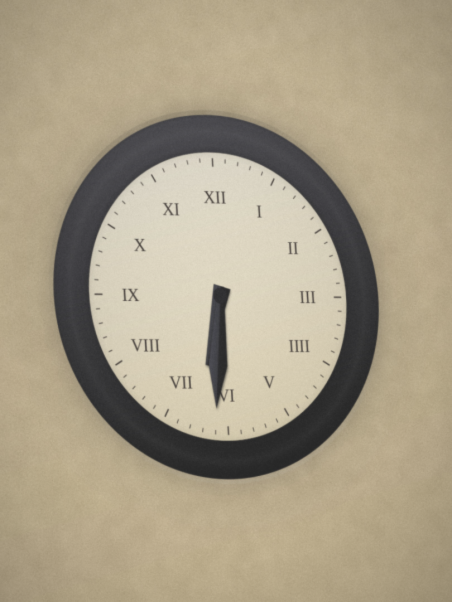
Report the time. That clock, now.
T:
6:31
